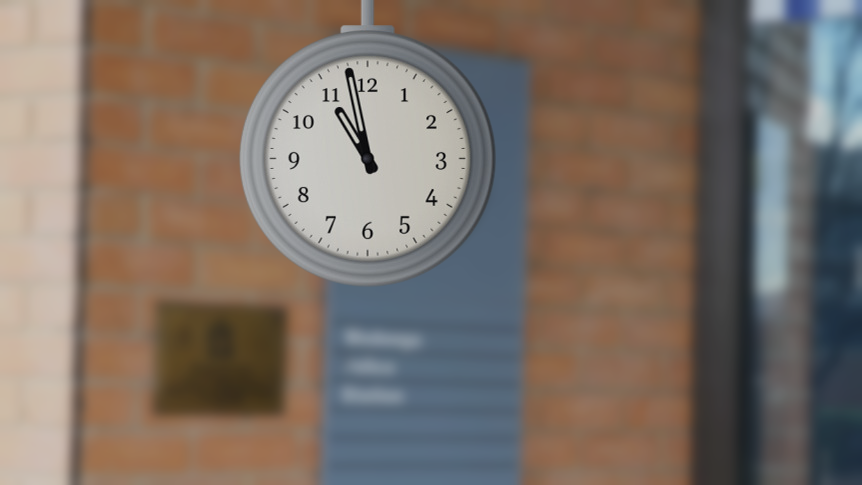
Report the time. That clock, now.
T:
10:58
